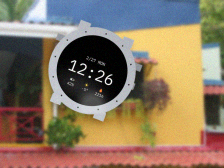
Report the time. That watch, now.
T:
12:26
